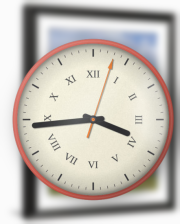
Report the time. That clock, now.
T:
3:44:03
